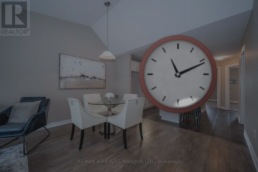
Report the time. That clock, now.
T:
11:11
